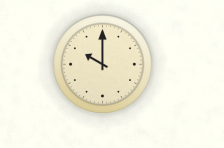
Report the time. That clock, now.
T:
10:00
